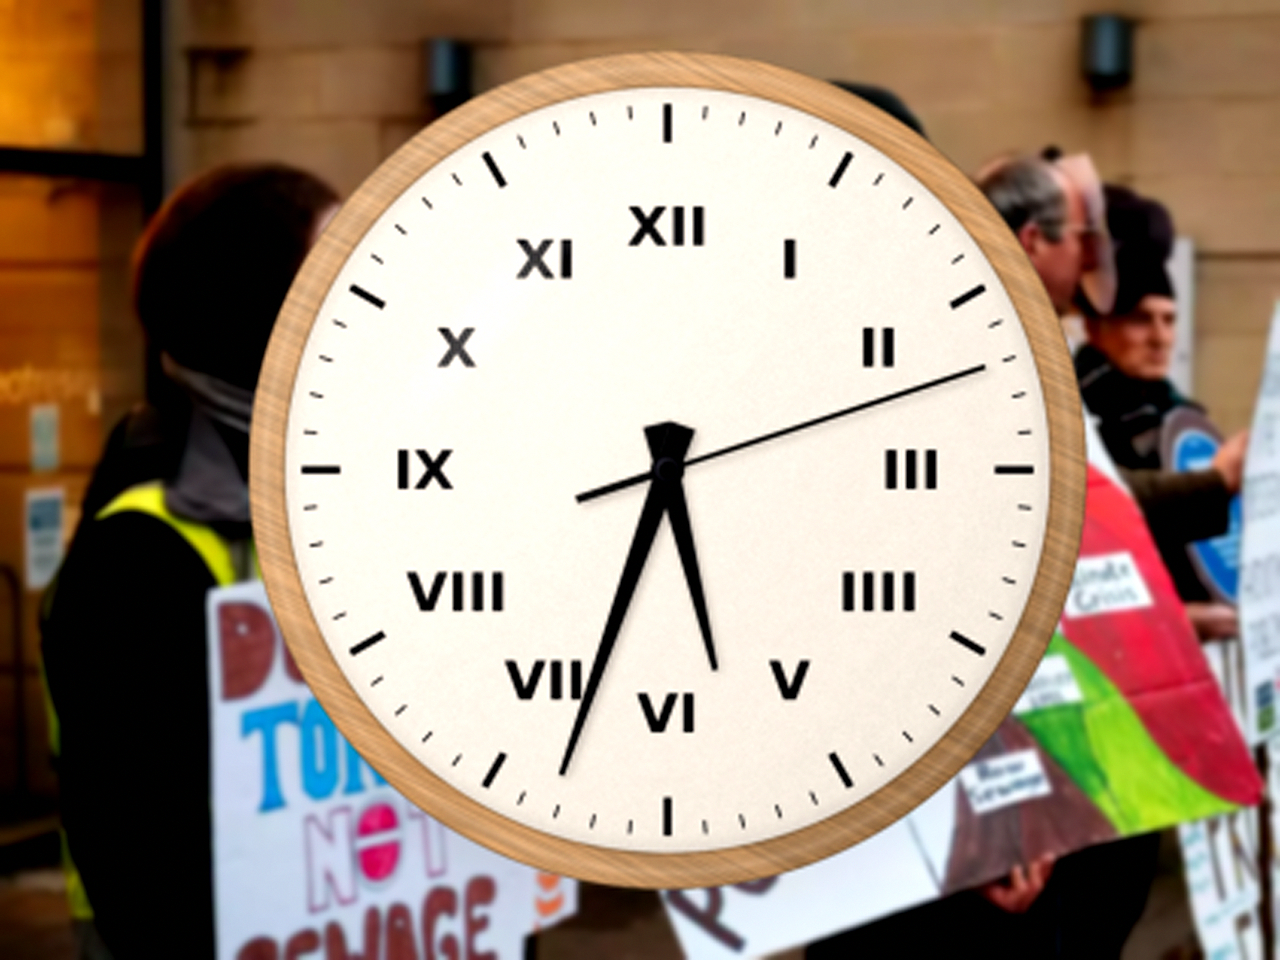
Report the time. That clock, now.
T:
5:33:12
